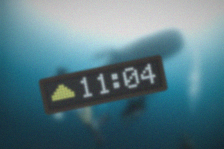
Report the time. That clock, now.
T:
11:04
